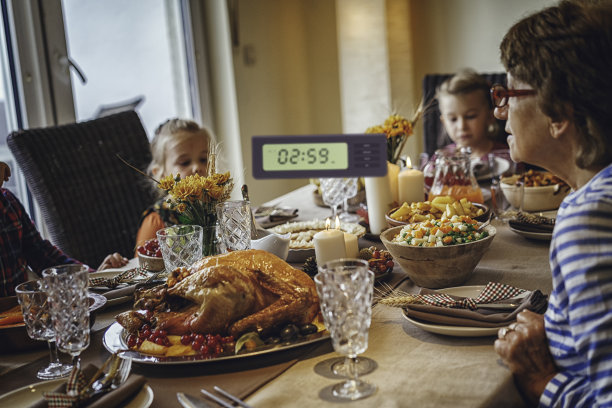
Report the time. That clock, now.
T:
2:59
